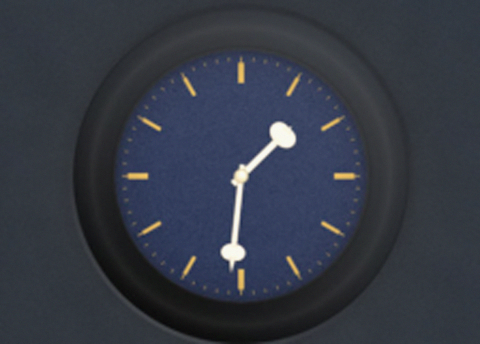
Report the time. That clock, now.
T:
1:31
